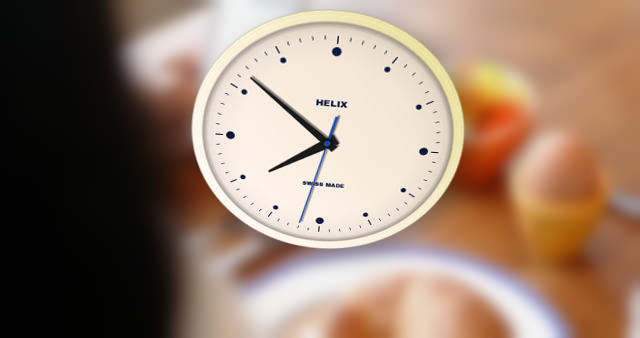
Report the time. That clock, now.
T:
7:51:32
